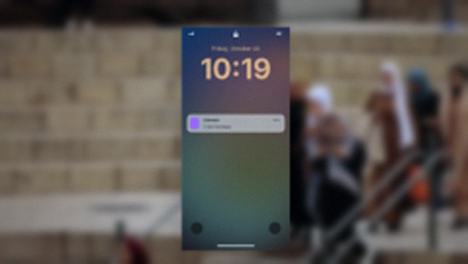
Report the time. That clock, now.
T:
10:19
